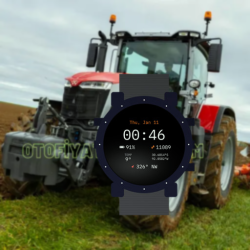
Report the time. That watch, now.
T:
0:46
